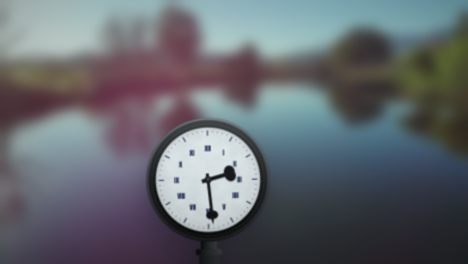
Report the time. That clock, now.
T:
2:29
